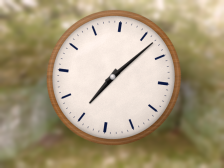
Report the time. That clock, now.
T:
7:07
